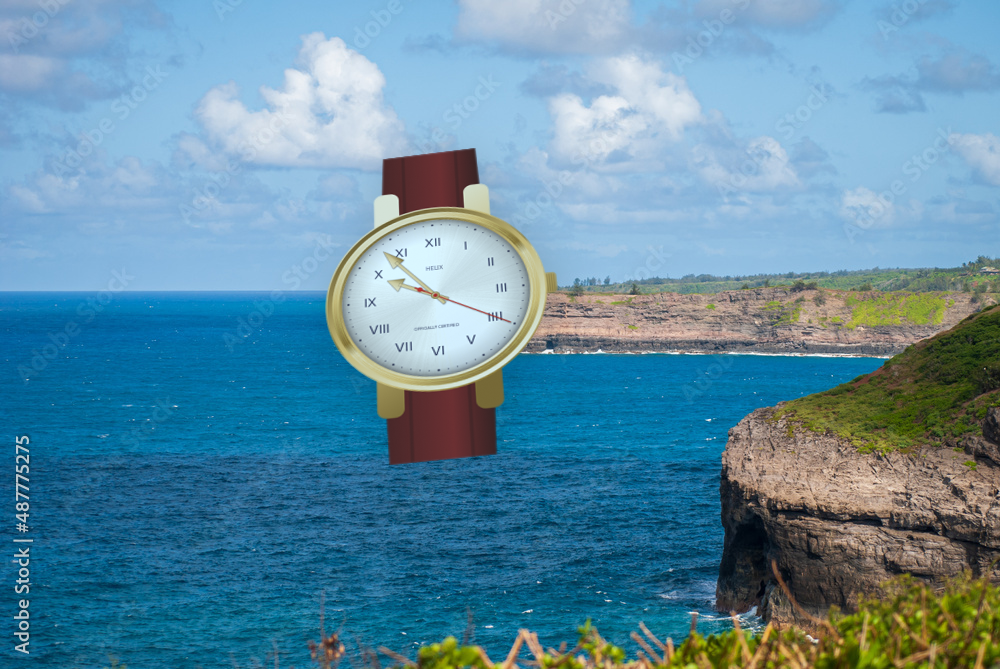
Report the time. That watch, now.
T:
9:53:20
